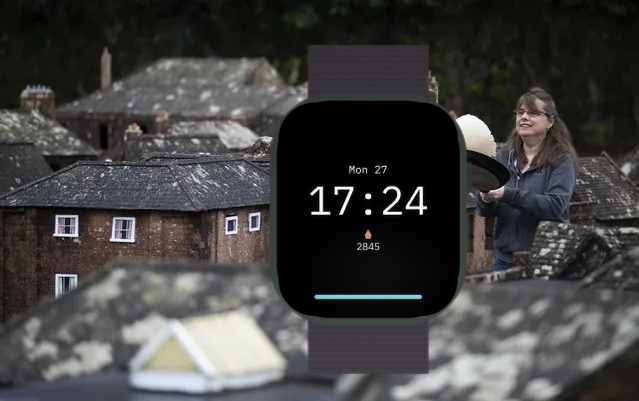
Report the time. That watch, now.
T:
17:24
